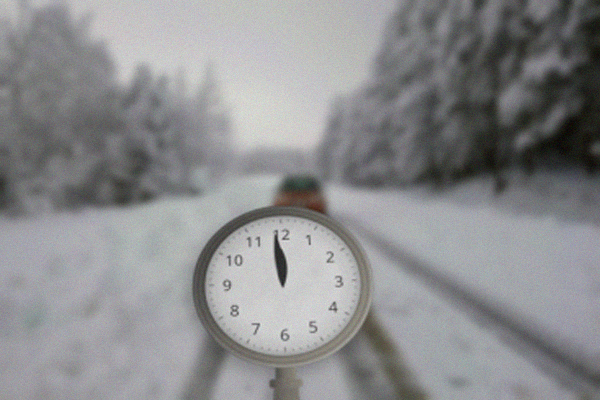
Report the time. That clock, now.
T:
11:59
